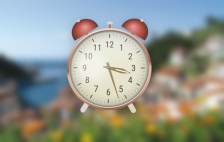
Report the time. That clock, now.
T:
3:27
